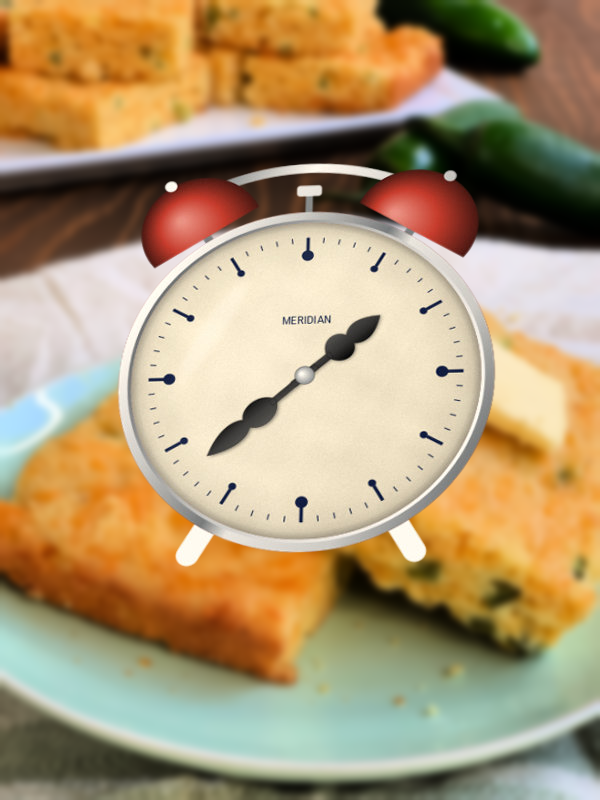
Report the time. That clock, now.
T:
1:38
